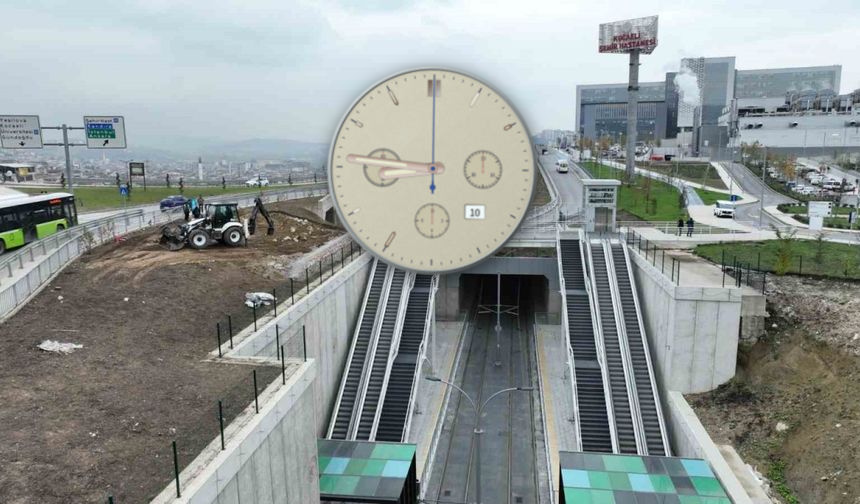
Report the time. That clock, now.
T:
8:46
